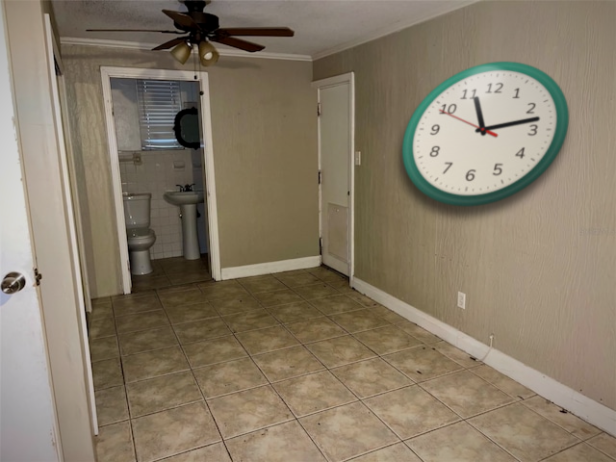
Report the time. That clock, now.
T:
11:12:49
